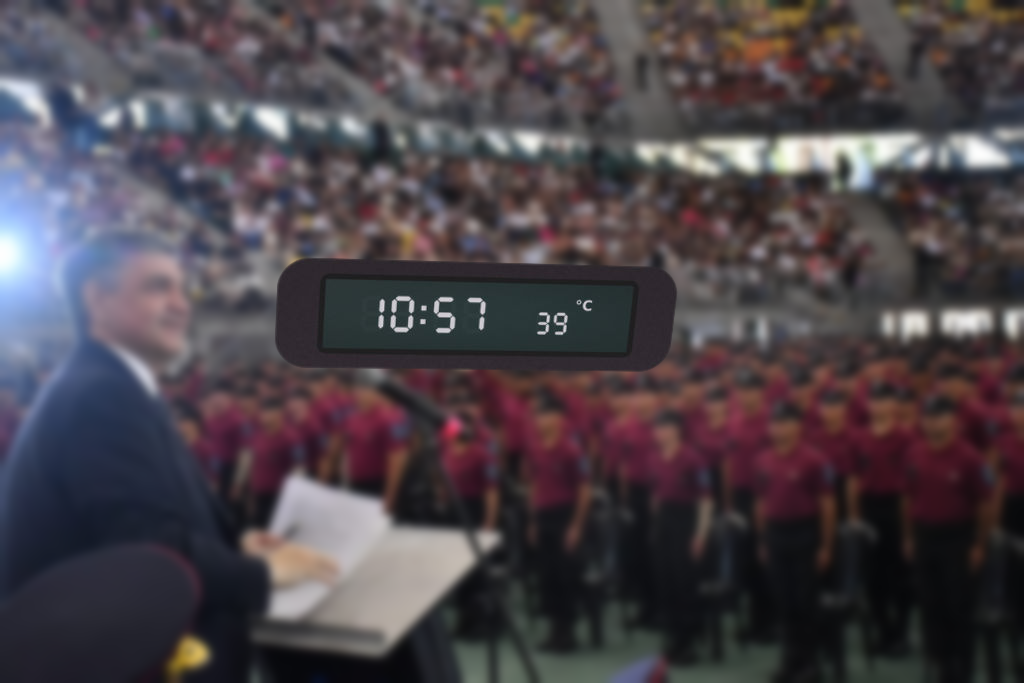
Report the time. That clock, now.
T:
10:57
